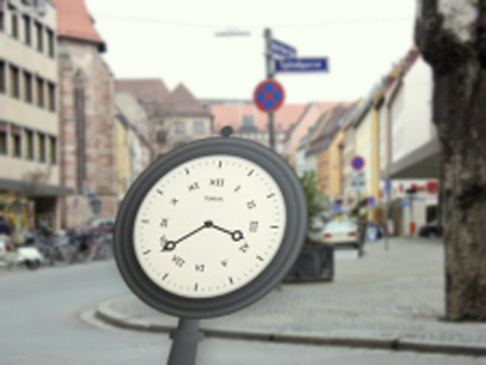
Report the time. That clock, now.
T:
3:39
